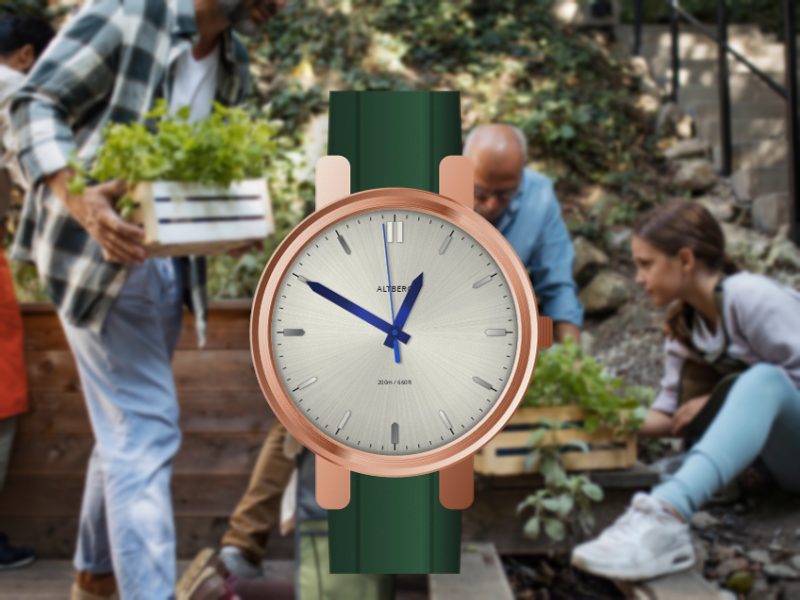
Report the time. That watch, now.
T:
12:49:59
